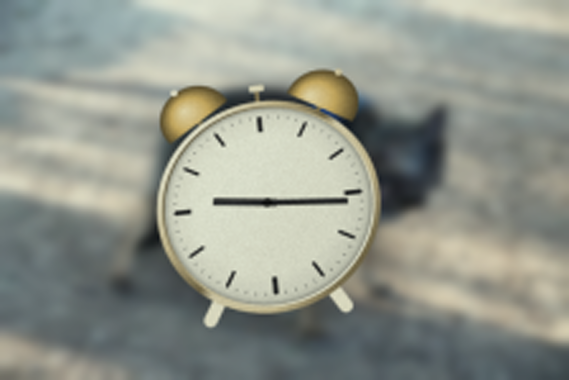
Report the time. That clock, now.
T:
9:16
